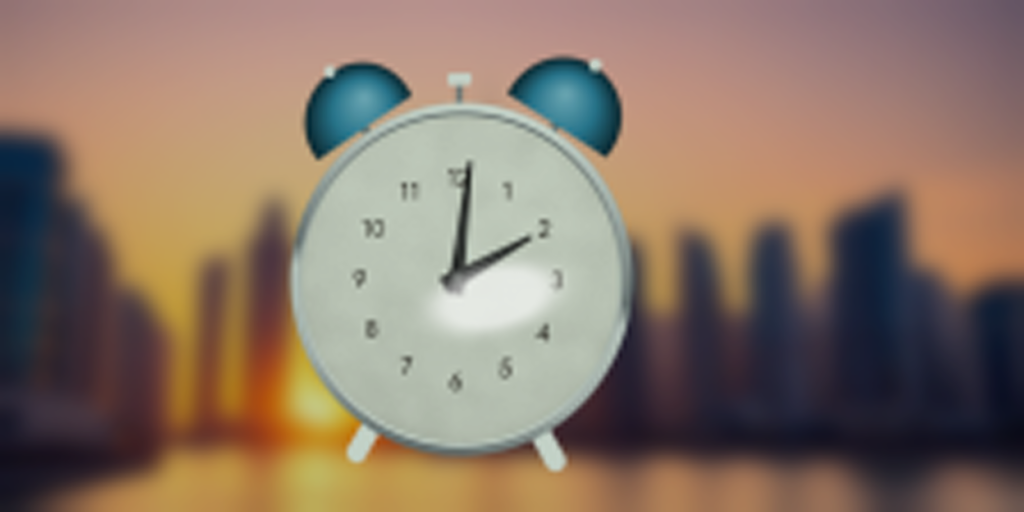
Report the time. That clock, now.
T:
2:01
